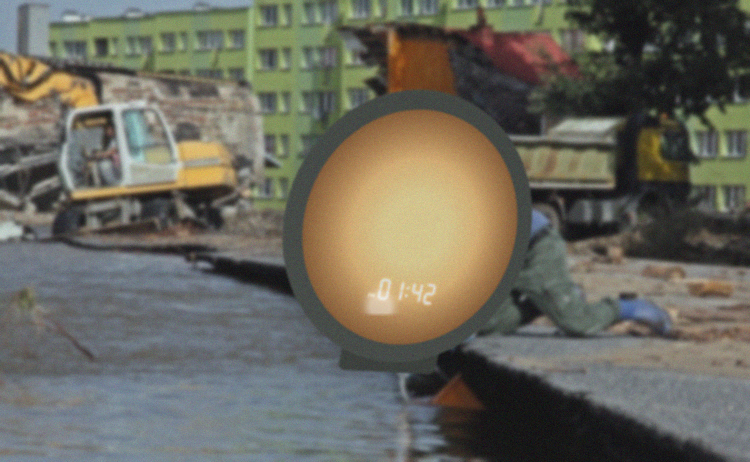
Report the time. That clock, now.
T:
1:42
